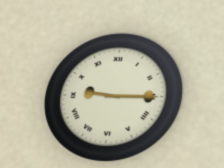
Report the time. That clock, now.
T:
9:15
